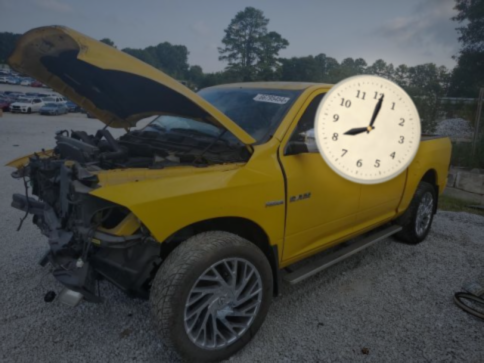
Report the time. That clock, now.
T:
8:01
